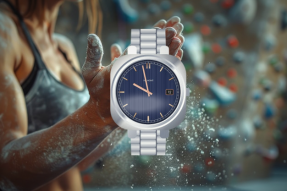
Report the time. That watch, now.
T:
9:58
